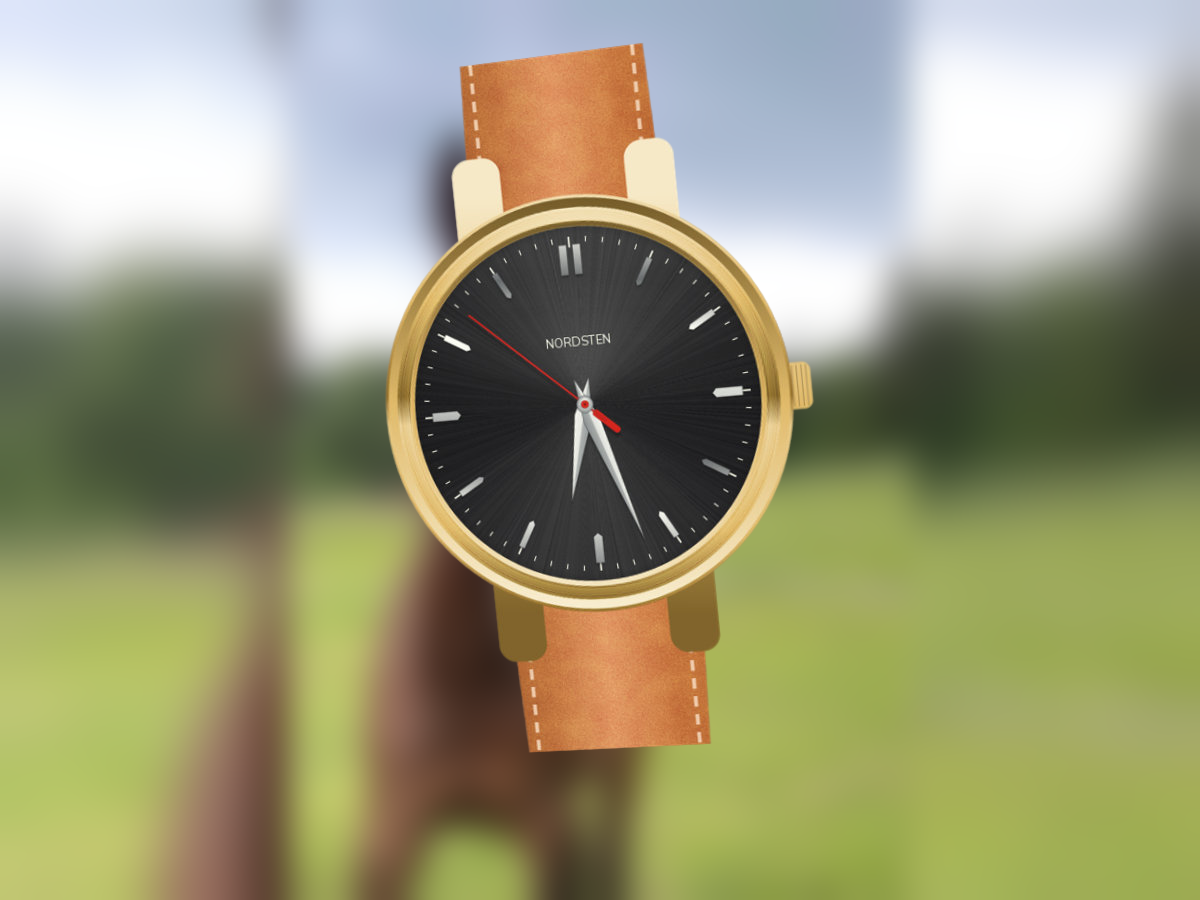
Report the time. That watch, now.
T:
6:26:52
